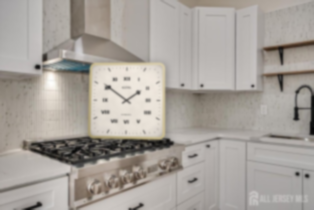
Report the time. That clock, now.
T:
1:51
